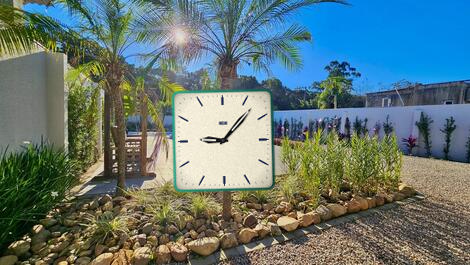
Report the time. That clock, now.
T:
9:07
